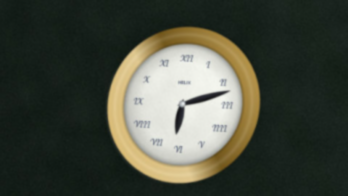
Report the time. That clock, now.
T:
6:12
